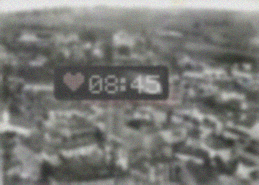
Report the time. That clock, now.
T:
8:45
